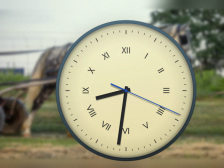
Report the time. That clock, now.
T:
8:31:19
